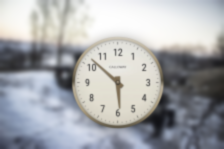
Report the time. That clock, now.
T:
5:52
